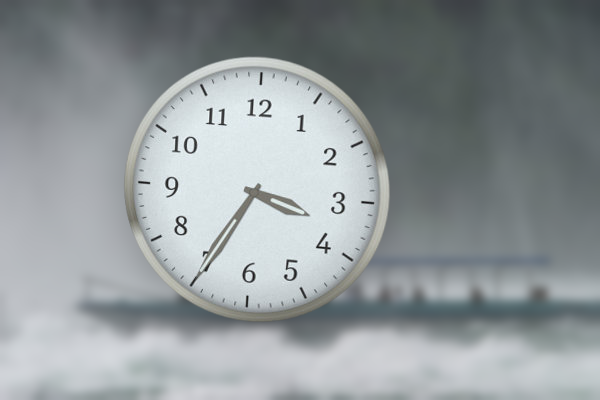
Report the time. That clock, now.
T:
3:35
